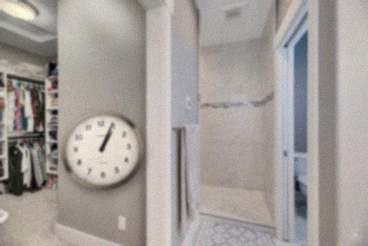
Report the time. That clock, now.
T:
1:04
